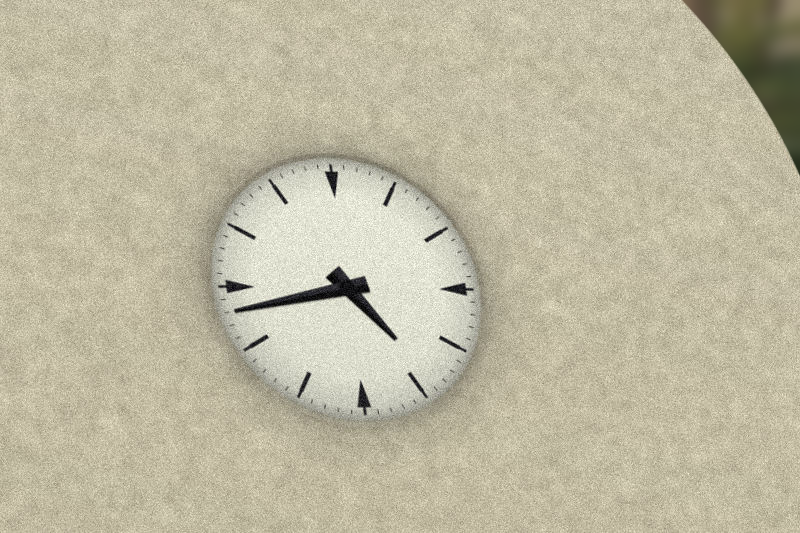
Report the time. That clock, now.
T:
4:43
